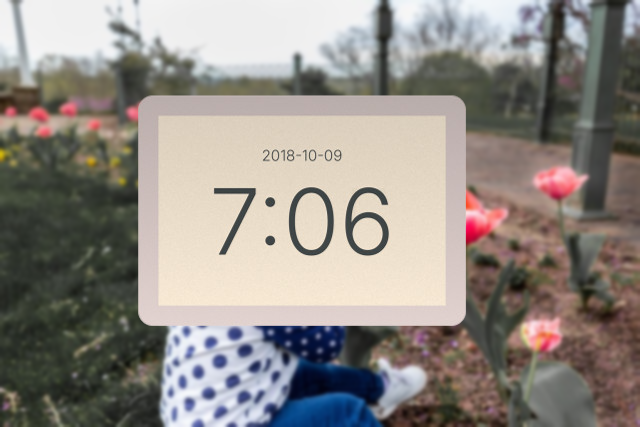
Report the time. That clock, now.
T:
7:06
